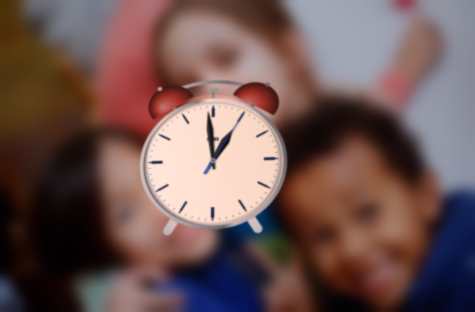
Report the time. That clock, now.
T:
12:59:05
